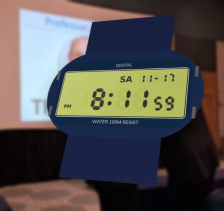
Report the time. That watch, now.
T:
8:11:59
